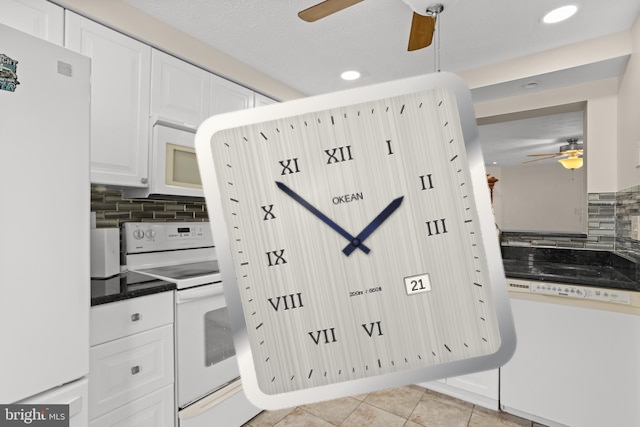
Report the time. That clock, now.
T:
1:53
